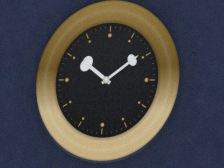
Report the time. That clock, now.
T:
10:09
